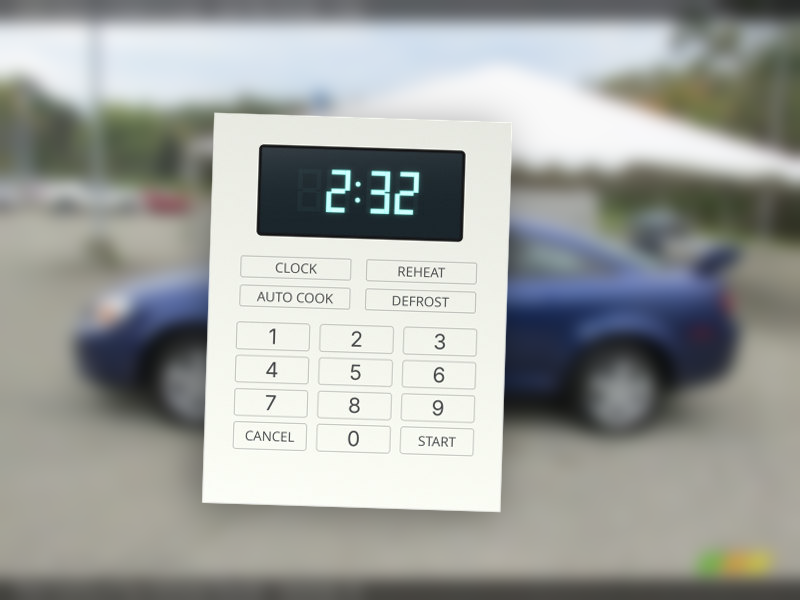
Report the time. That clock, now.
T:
2:32
